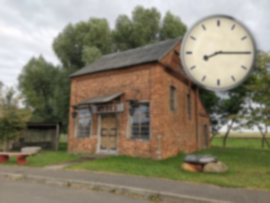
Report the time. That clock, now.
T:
8:15
